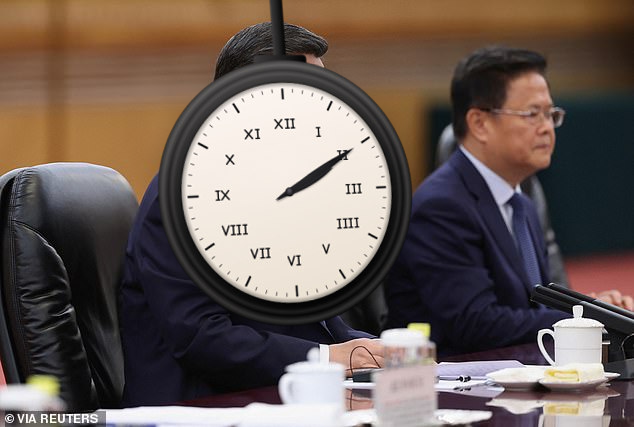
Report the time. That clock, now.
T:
2:10
